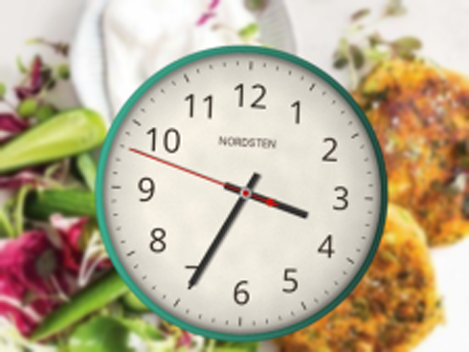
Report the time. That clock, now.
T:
3:34:48
